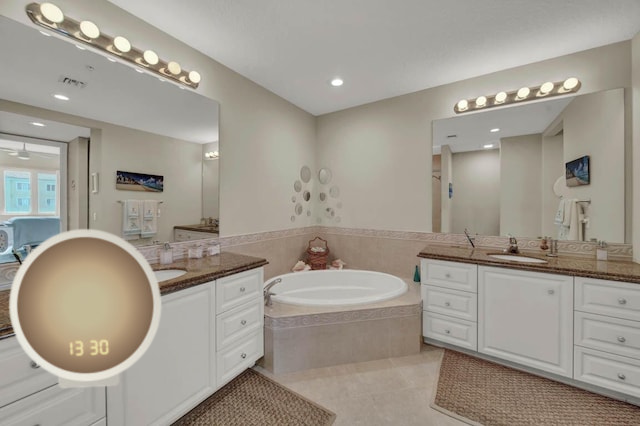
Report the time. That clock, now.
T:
13:30
